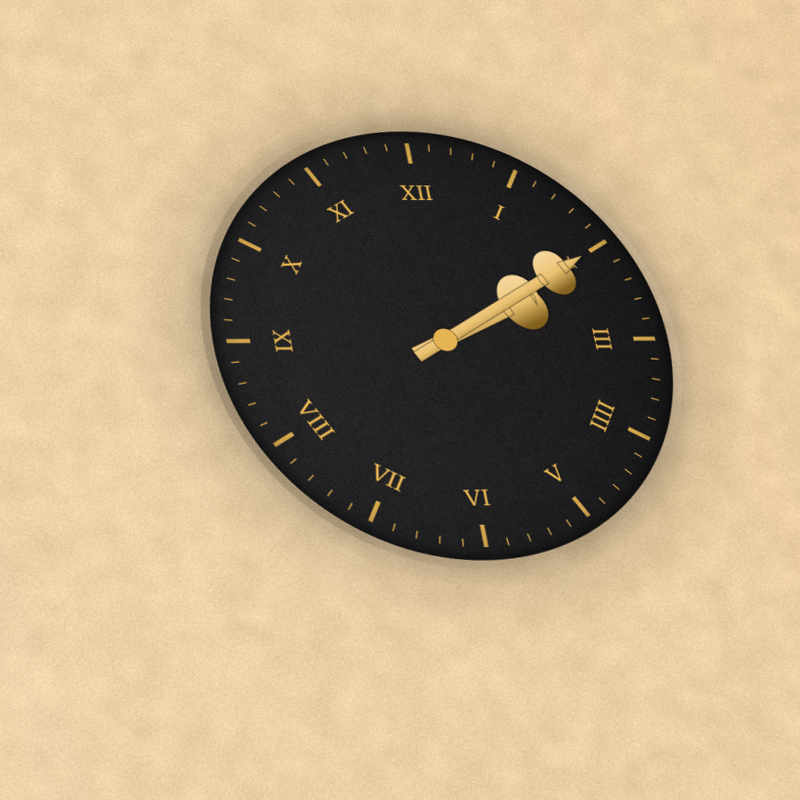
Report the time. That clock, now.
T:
2:10
